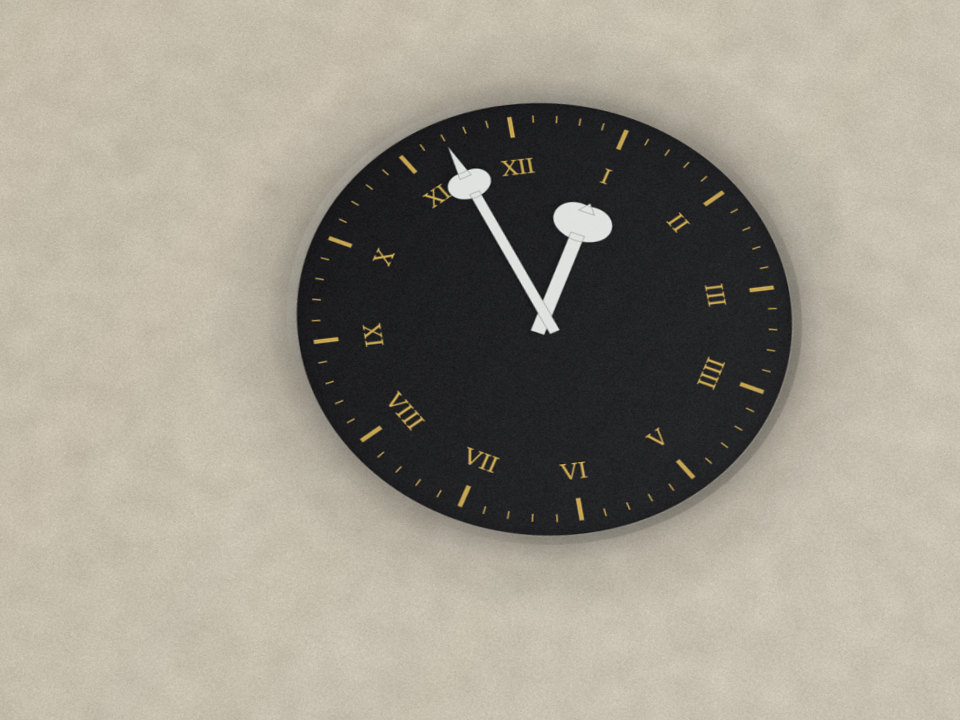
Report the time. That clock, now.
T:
12:57
